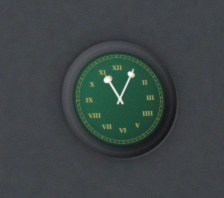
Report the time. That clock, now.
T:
11:05
